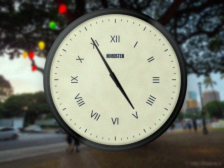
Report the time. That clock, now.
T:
4:55
